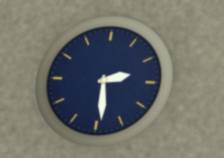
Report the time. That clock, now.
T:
2:29
